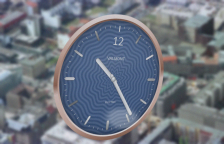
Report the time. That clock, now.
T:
10:24
